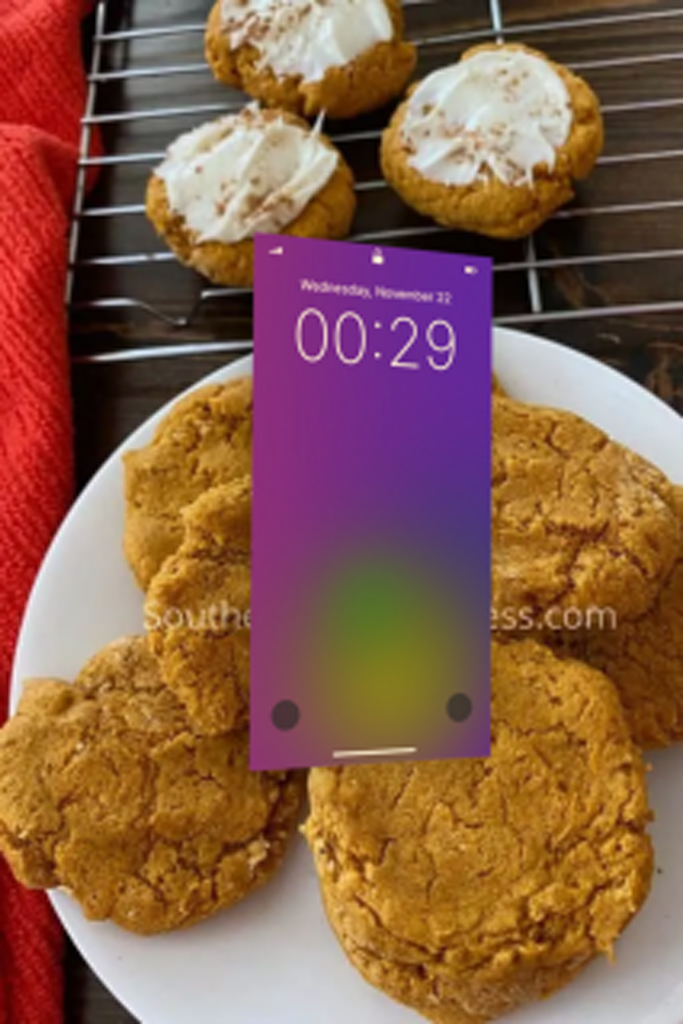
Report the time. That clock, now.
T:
0:29
